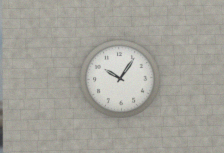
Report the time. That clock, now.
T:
10:06
